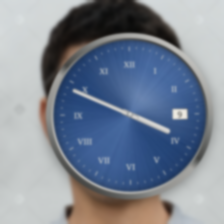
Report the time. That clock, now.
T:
3:49
